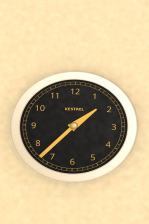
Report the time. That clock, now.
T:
1:37
